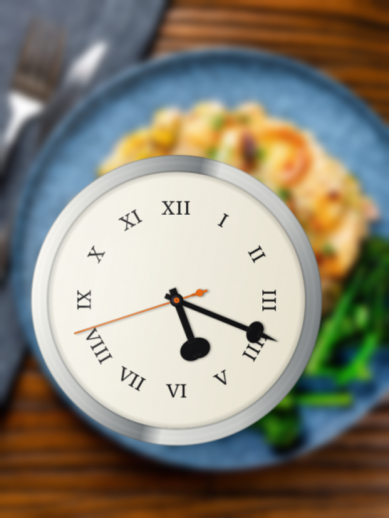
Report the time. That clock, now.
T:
5:18:42
